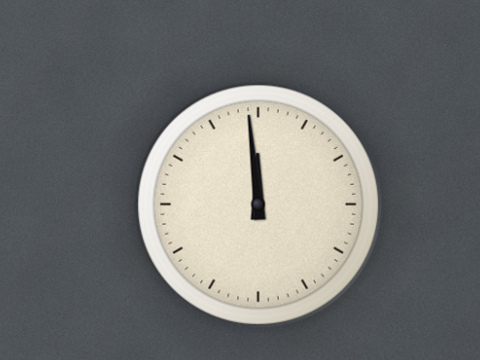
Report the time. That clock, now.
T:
11:59
